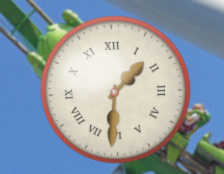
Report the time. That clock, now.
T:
1:31
